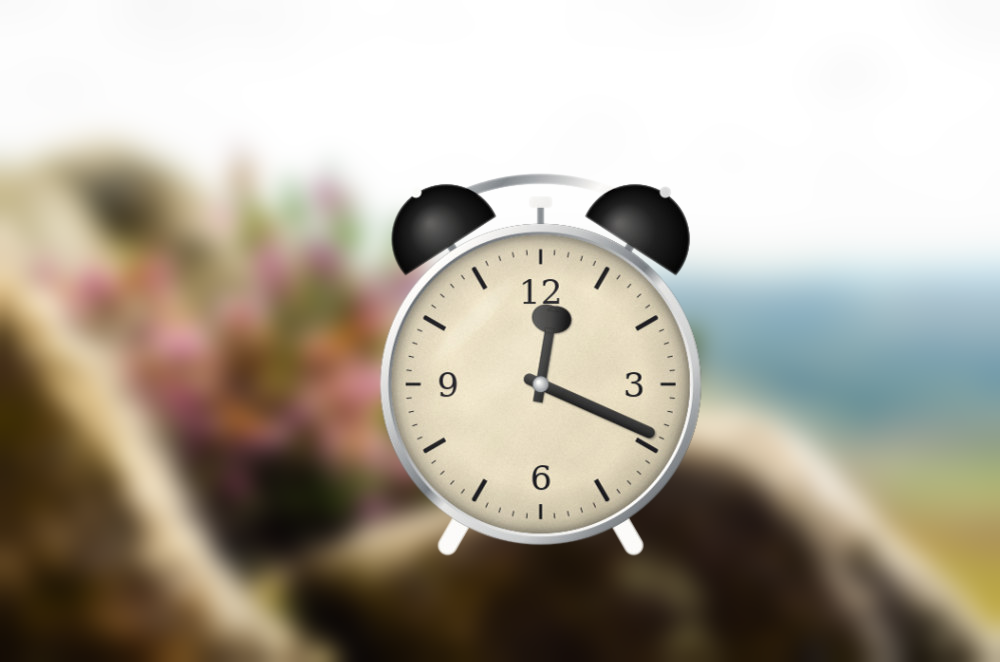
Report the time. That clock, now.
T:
12:19
